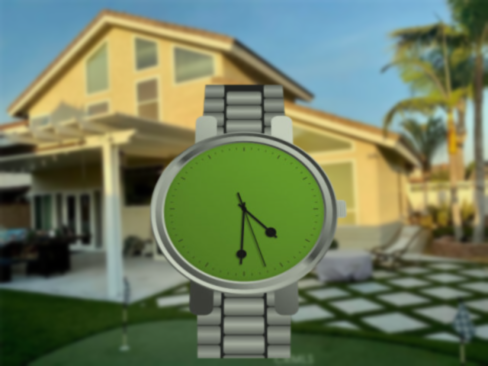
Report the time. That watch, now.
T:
4:30:27
